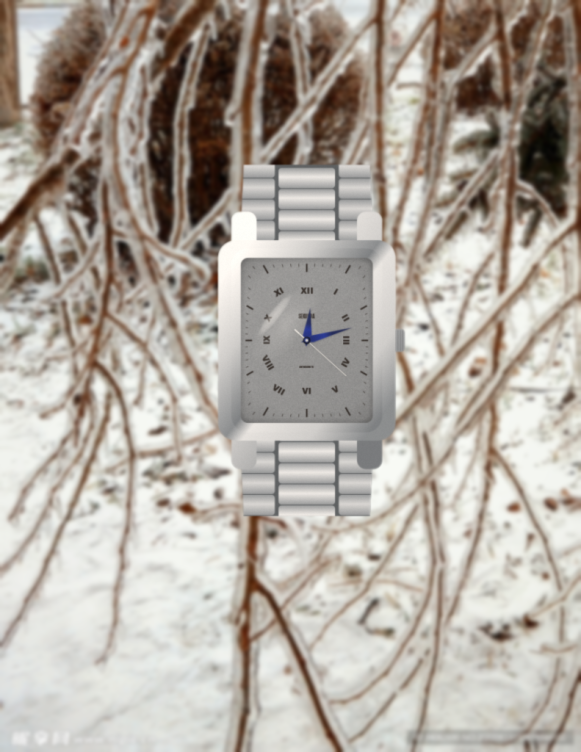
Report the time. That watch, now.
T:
12:12:22
